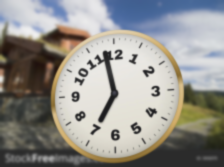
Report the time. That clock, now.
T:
6:58
